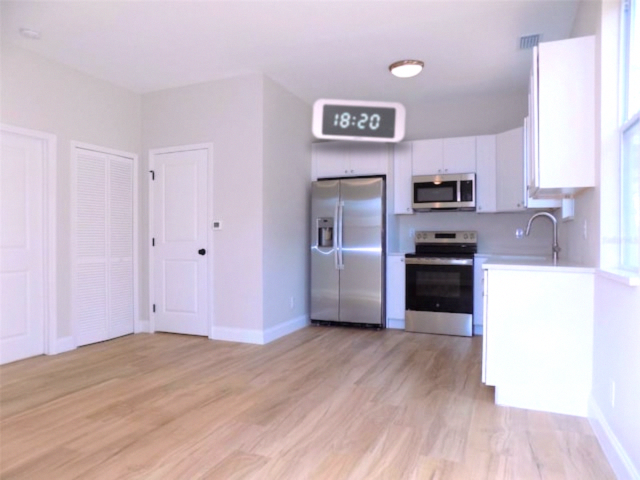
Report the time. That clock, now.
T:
18:20
